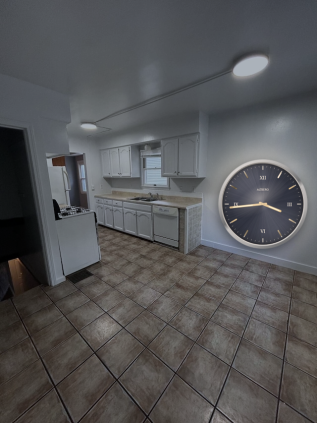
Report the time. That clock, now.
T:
3:44
